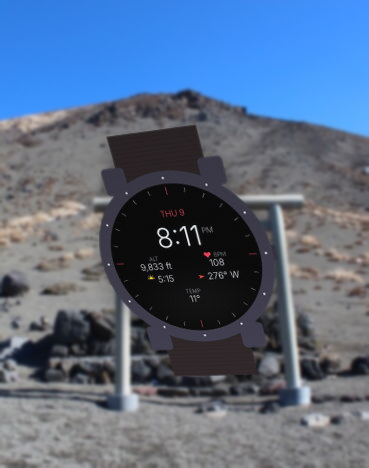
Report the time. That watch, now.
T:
8:11
